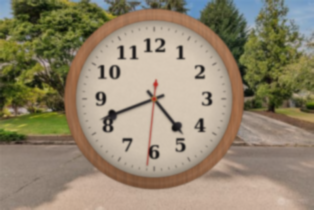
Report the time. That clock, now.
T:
4:41:31
